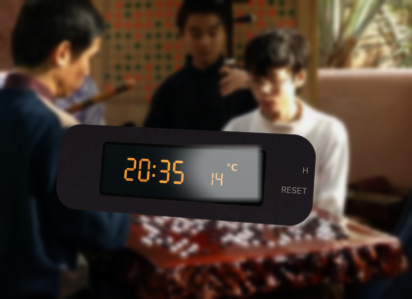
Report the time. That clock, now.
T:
20:35
